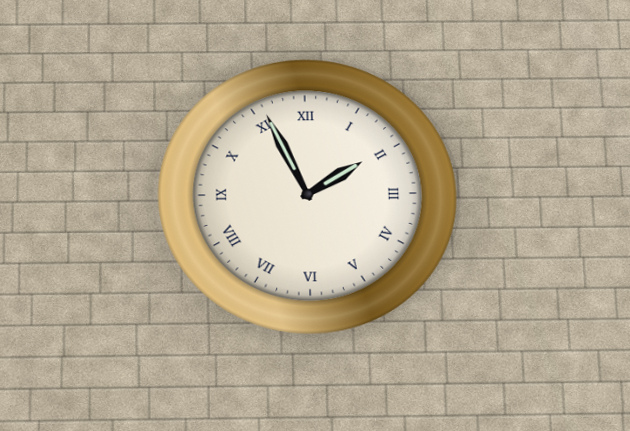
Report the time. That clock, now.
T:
1:56
